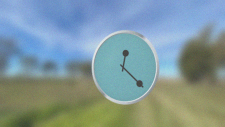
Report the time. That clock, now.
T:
12:22
